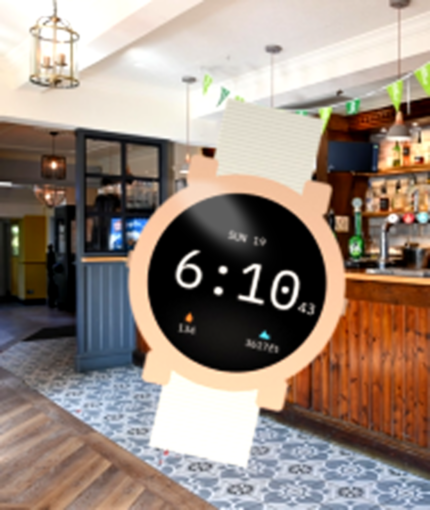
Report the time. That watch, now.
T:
6:10
